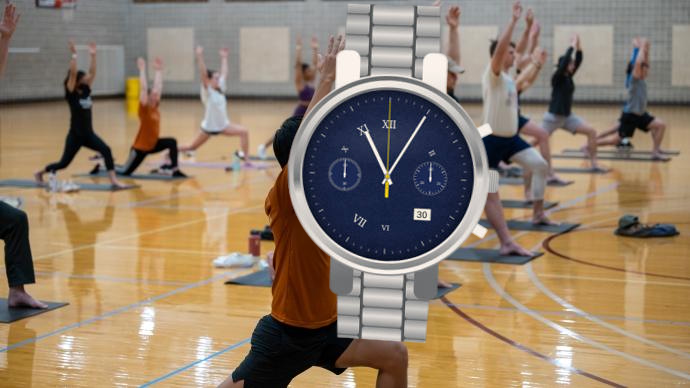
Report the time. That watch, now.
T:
11:05
